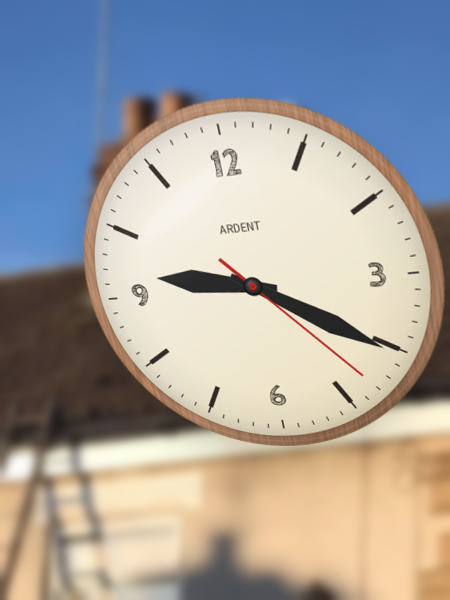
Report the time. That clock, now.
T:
9:20:23
